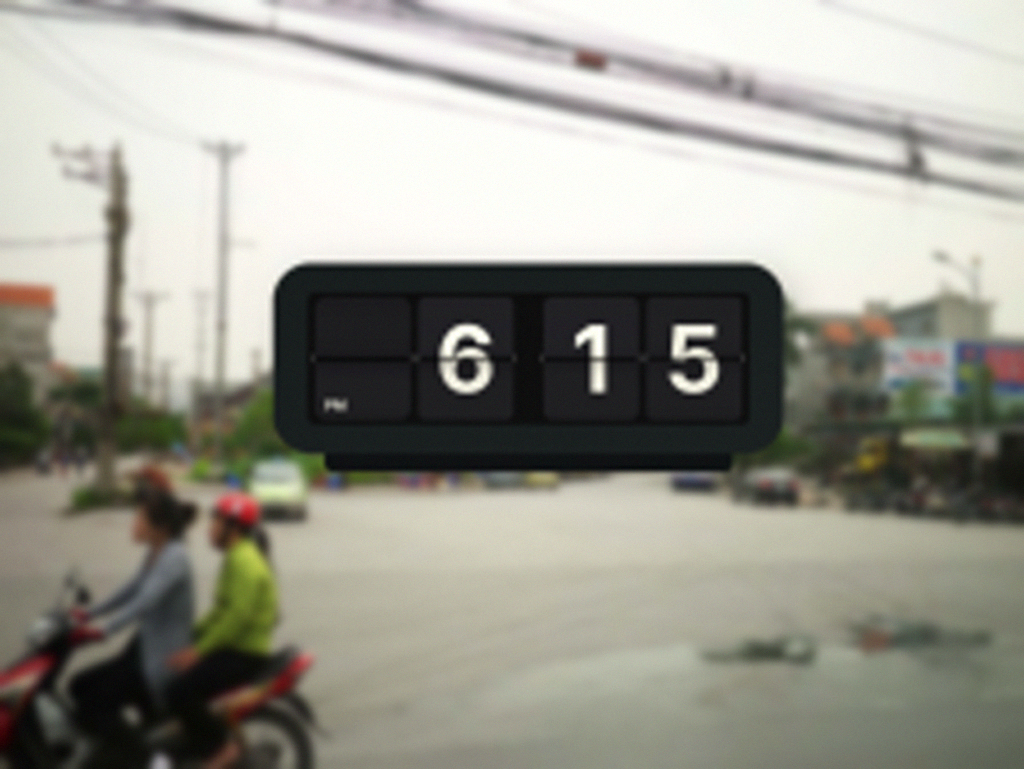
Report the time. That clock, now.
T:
6:15
